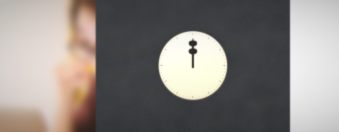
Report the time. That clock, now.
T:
12:00
